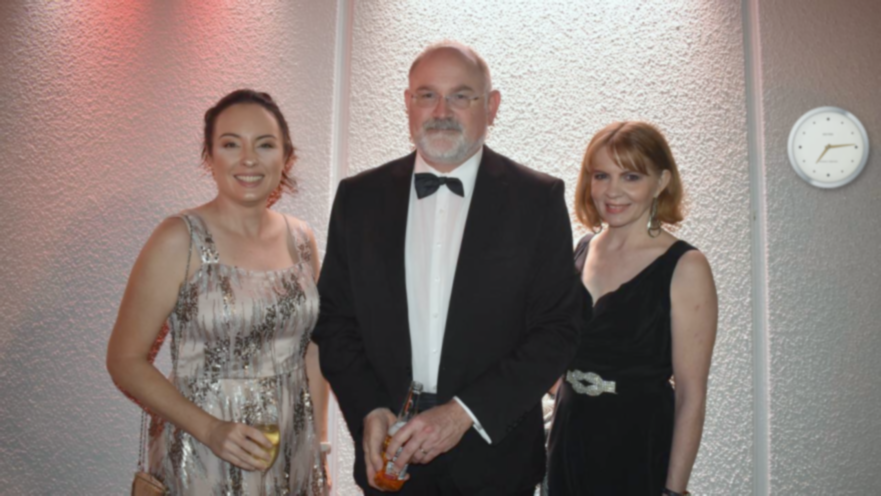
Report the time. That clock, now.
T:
7:14
